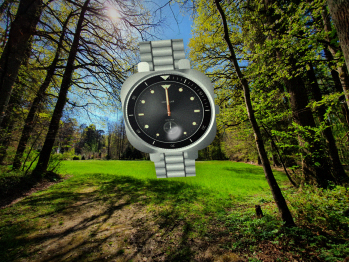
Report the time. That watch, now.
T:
12:00
